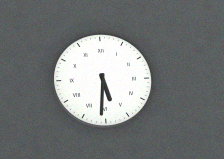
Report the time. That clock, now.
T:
5:31
